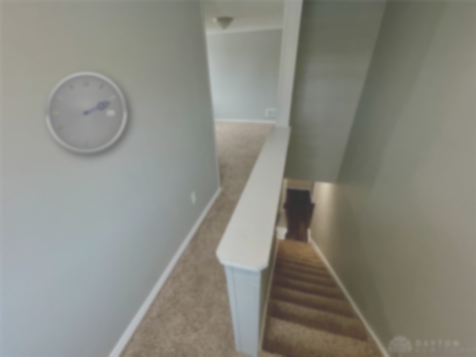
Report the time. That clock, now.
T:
2:11
